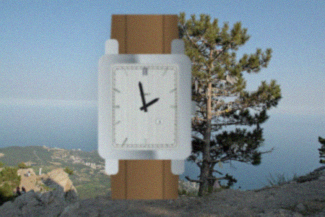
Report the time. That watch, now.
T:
1:58
